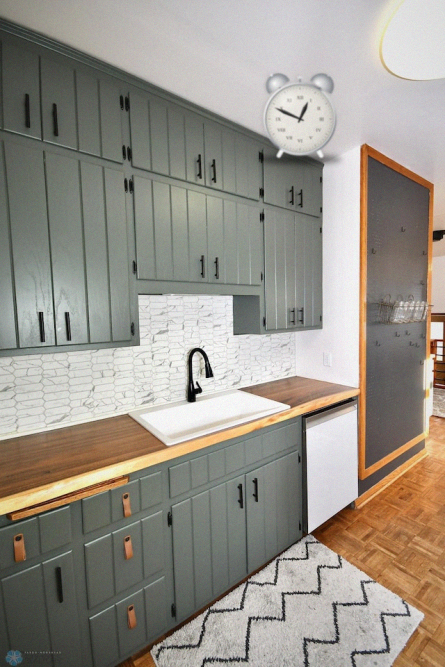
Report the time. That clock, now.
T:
12:49
